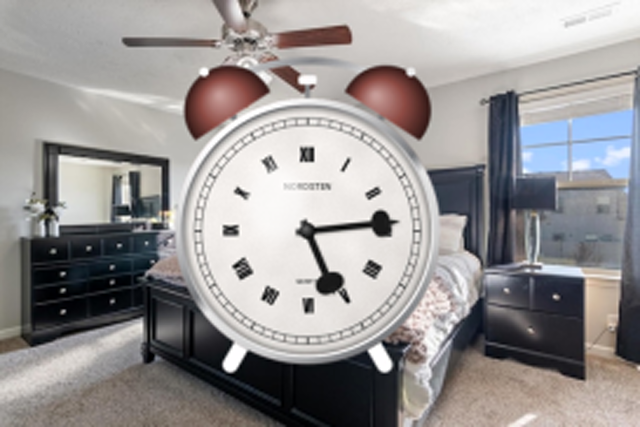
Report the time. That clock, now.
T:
5:14
